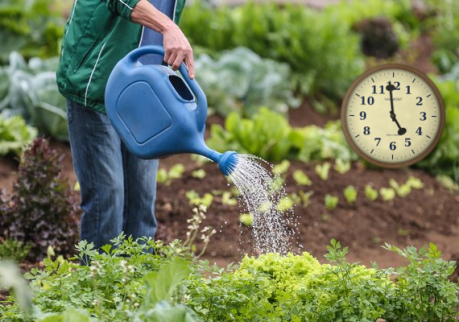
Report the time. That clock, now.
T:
4:59
